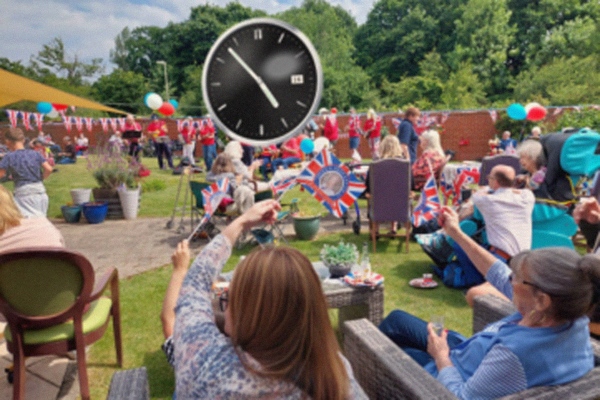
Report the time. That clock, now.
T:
4:53
